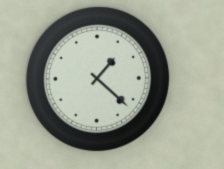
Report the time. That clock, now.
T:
1:22
